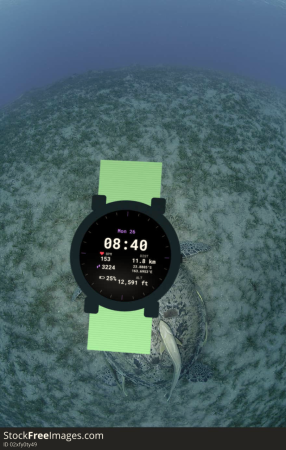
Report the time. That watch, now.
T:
8:40
